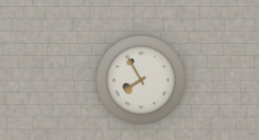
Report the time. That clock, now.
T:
7:55
